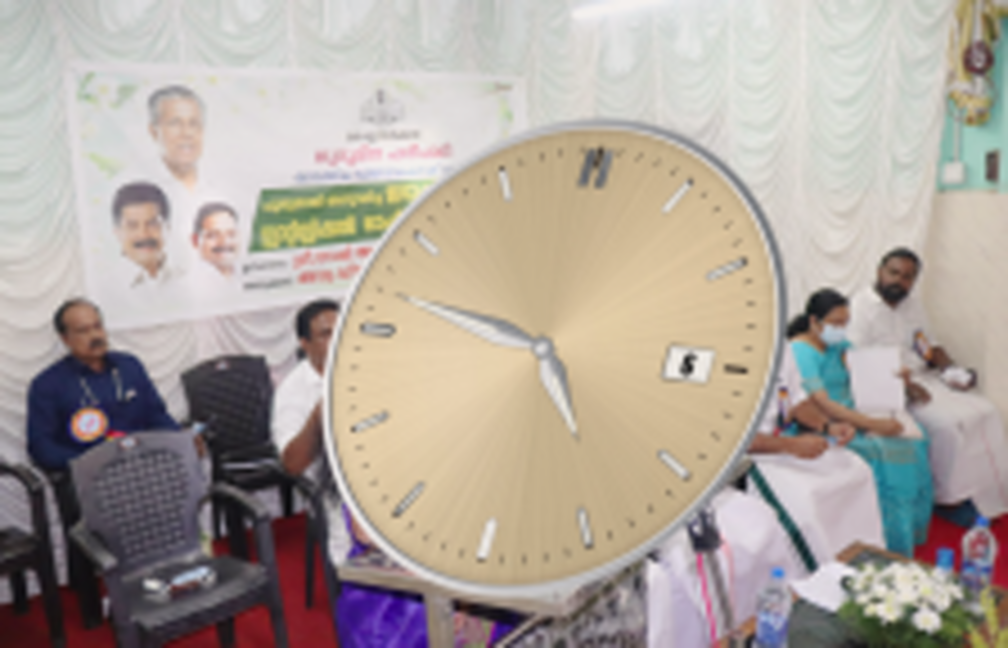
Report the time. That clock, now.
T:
4:47
